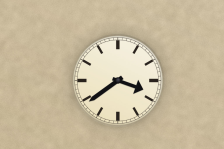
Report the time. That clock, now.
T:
3:39
